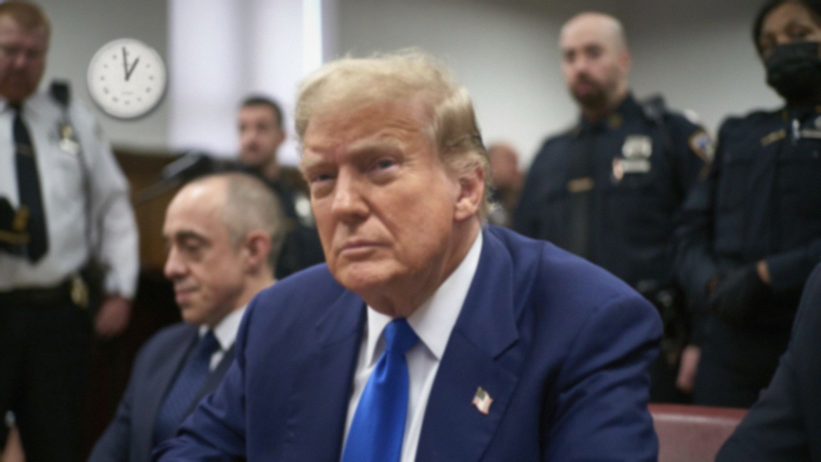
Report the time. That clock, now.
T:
12:59
